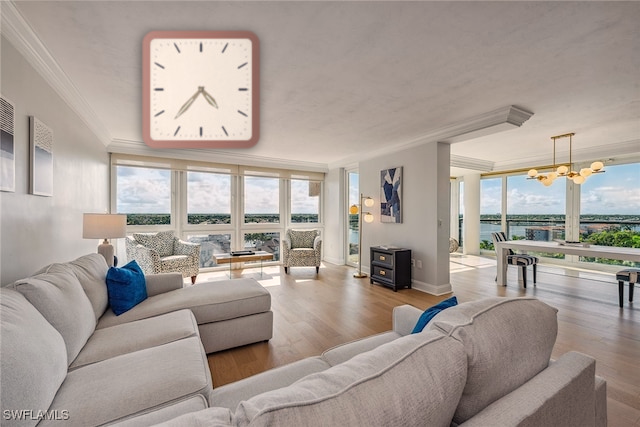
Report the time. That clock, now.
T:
4:37
